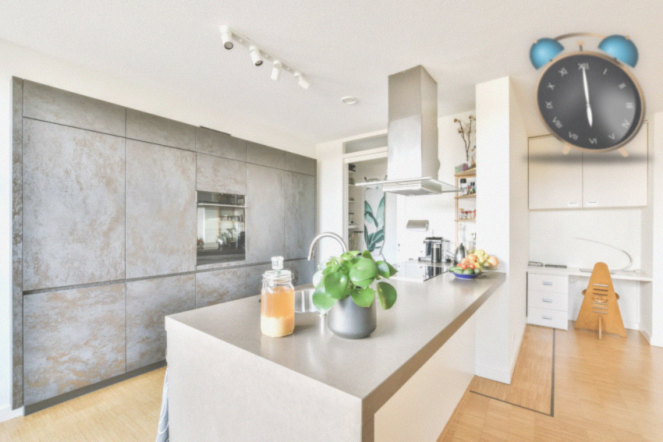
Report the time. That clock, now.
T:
6:00
